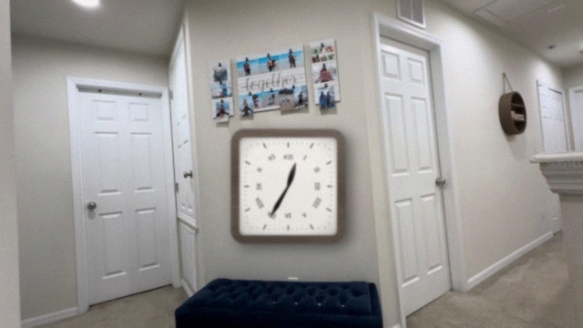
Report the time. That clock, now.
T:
12:35
